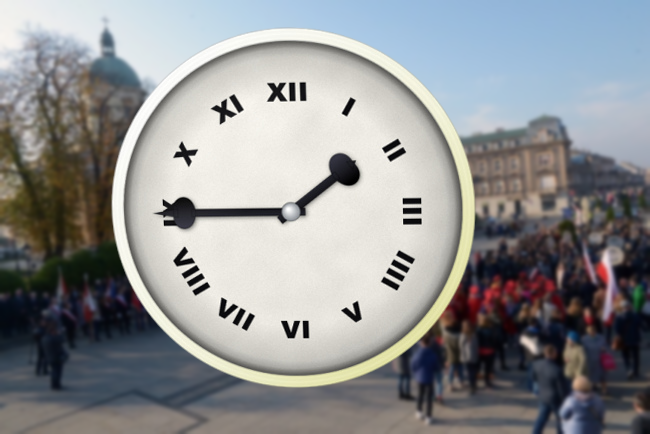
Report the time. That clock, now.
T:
1:45
